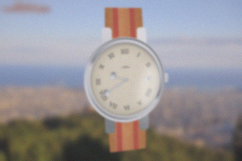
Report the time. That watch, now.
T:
9:40
